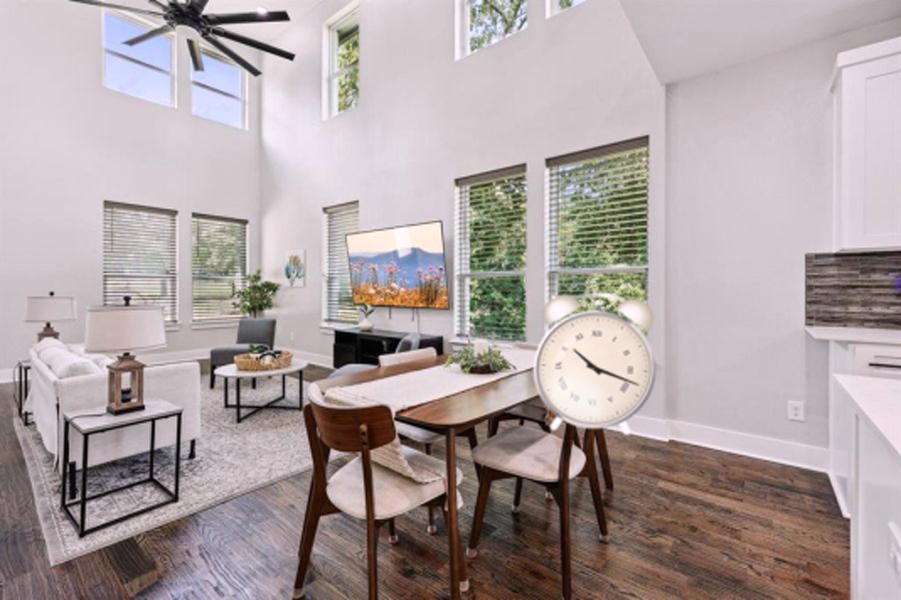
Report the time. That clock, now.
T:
10:18
